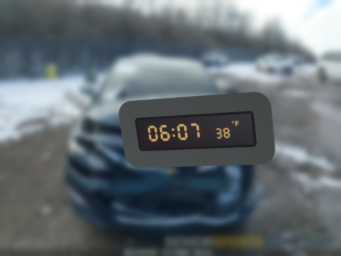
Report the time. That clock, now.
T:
6:07
